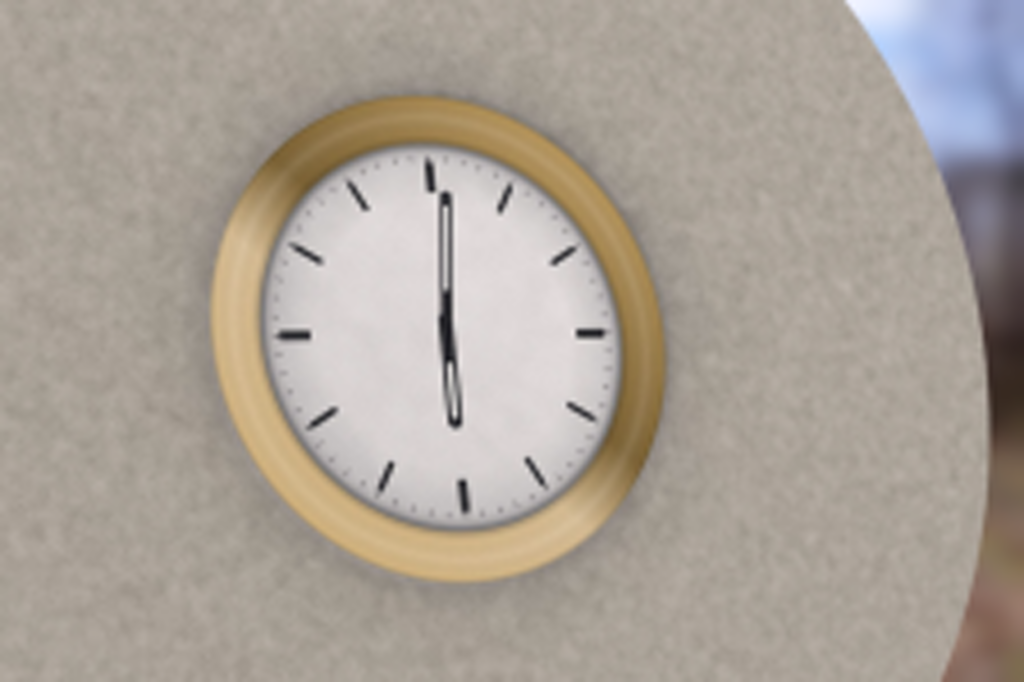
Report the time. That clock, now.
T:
6:01
